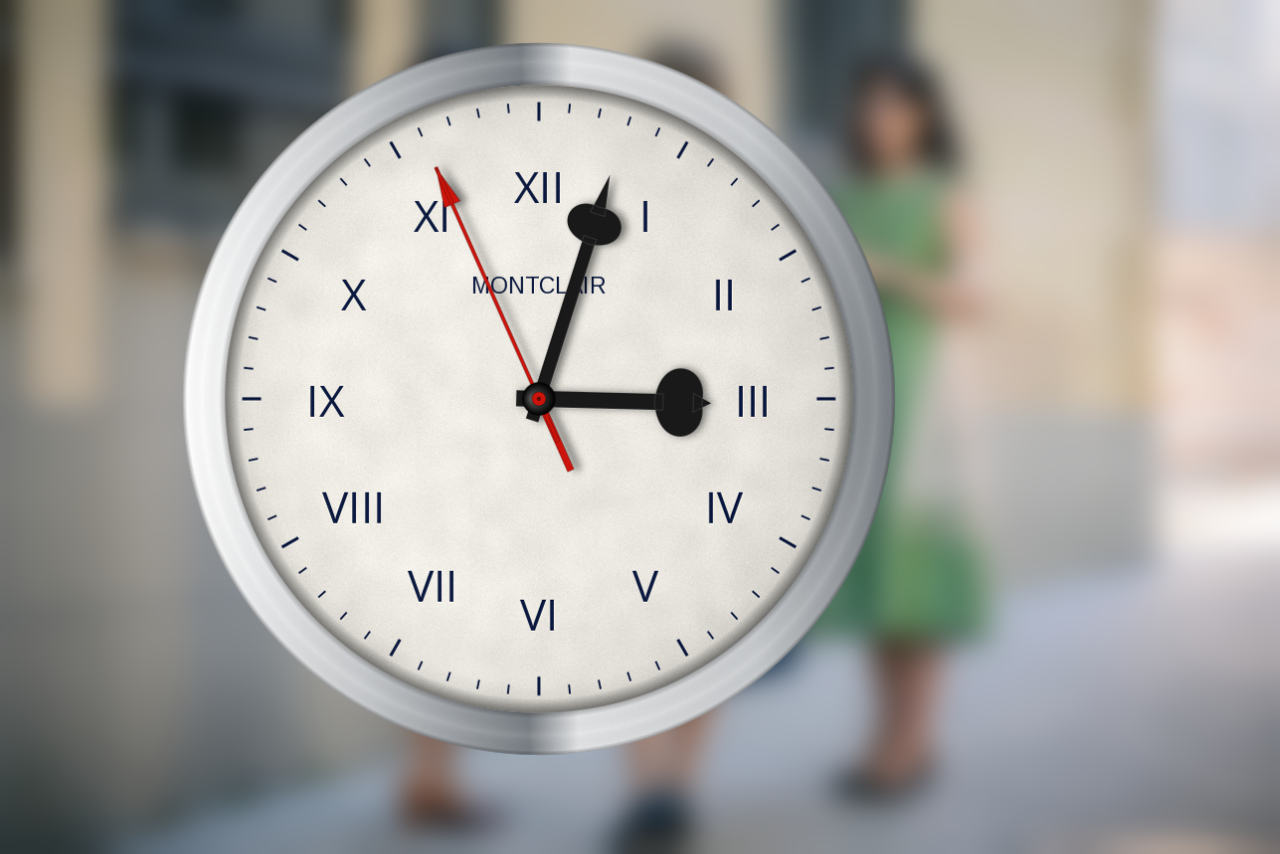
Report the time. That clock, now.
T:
3:02:56
